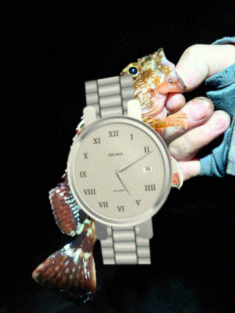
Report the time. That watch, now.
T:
5:11
